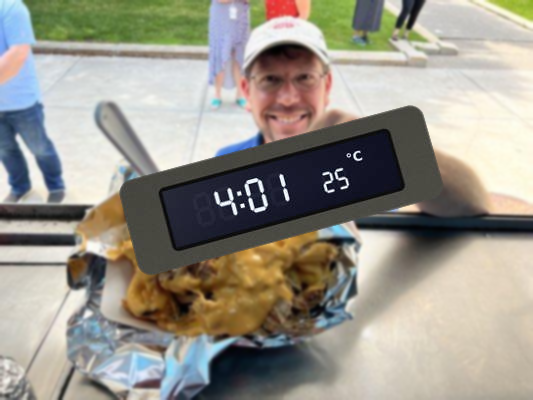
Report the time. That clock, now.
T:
4:01
